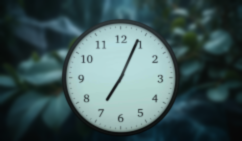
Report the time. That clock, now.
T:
7:04
